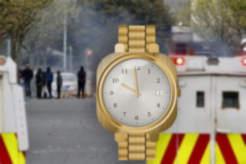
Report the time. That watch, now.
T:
9:59
